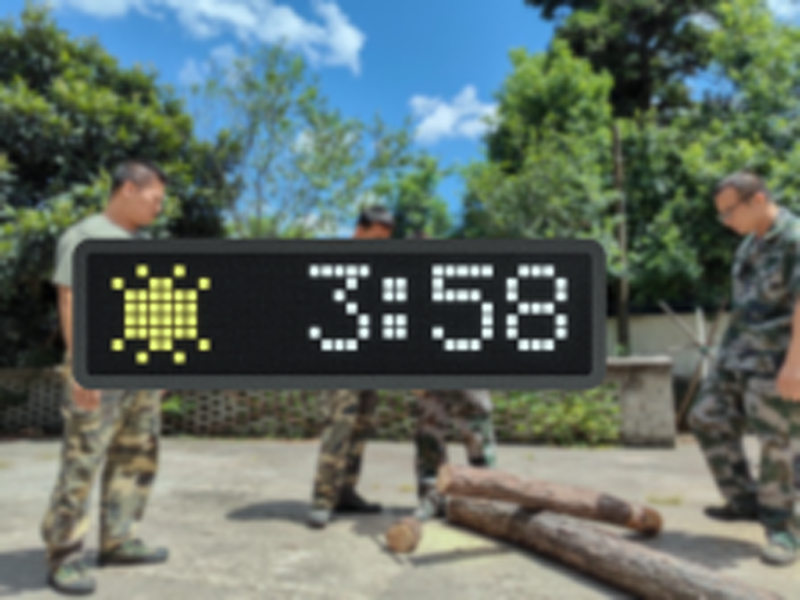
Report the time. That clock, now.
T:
3:58
